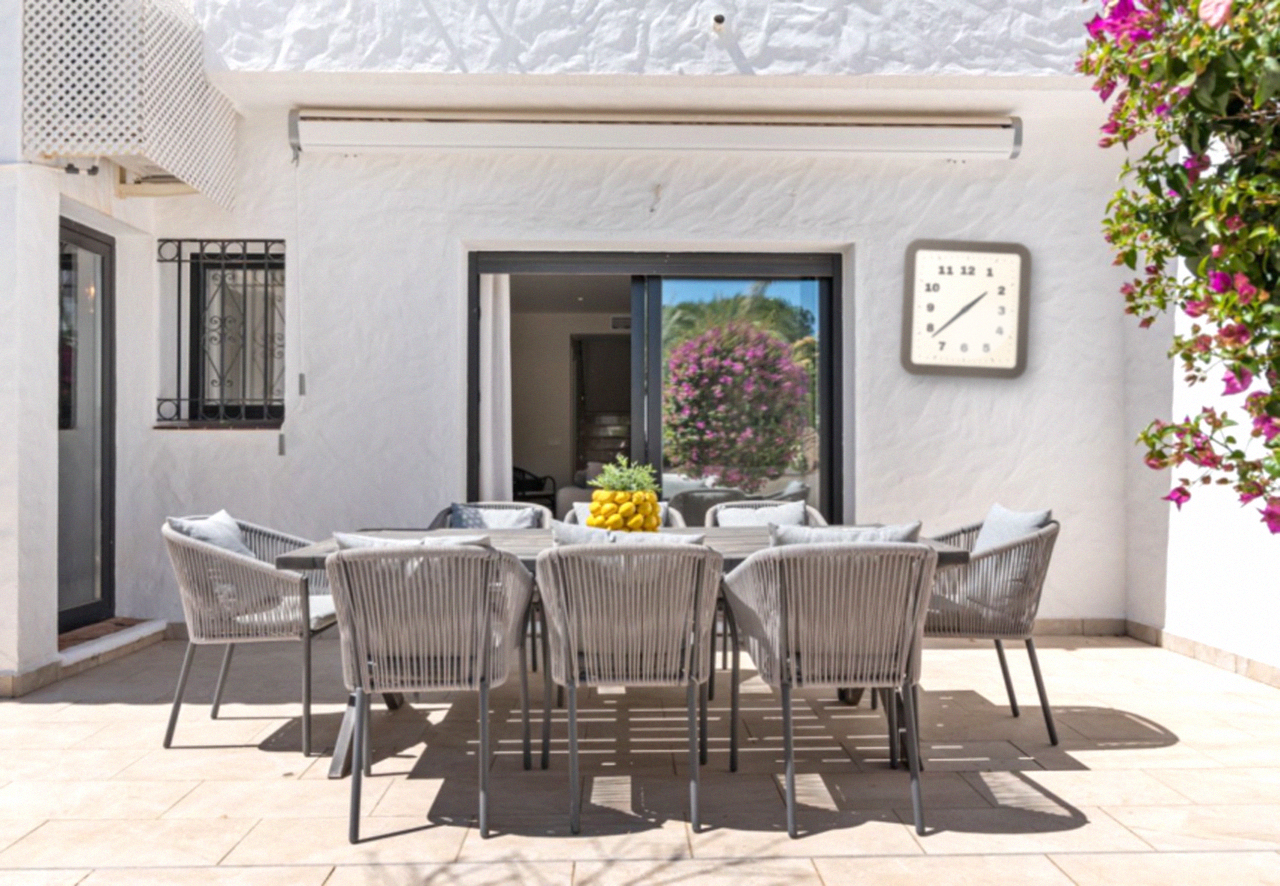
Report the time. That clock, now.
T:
1:38
